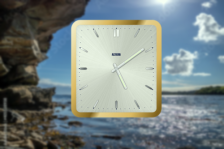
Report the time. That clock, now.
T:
5:09
